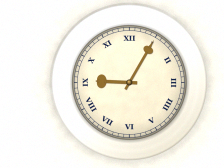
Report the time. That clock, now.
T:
9:05
